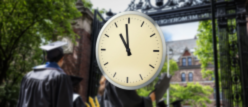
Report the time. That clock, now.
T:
10:59
